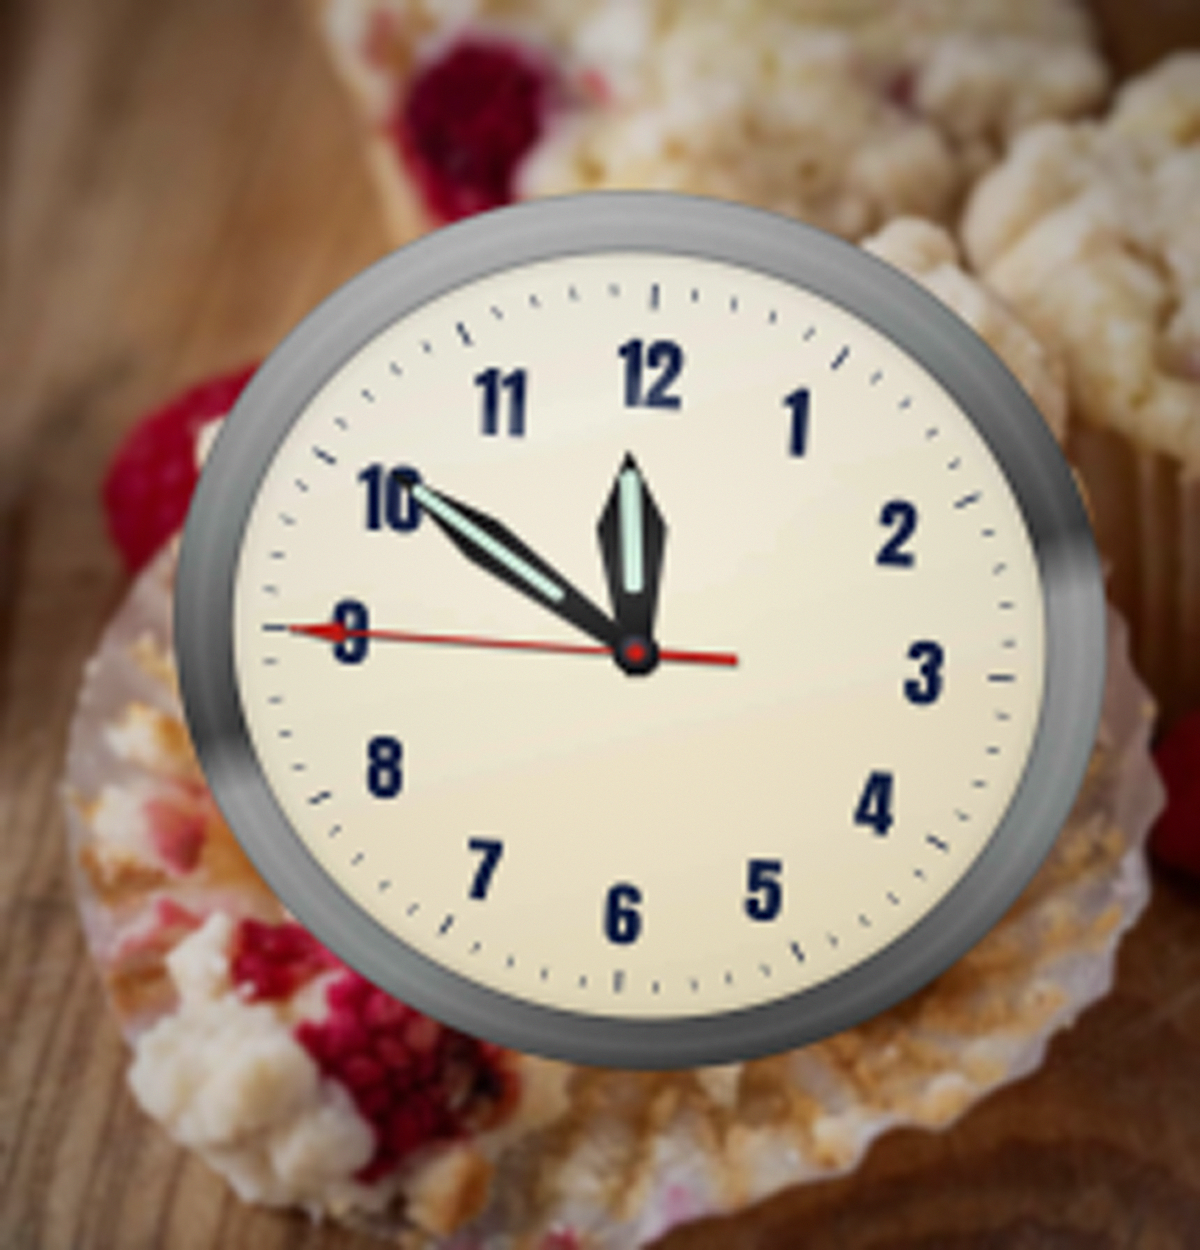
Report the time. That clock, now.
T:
11:50:45
